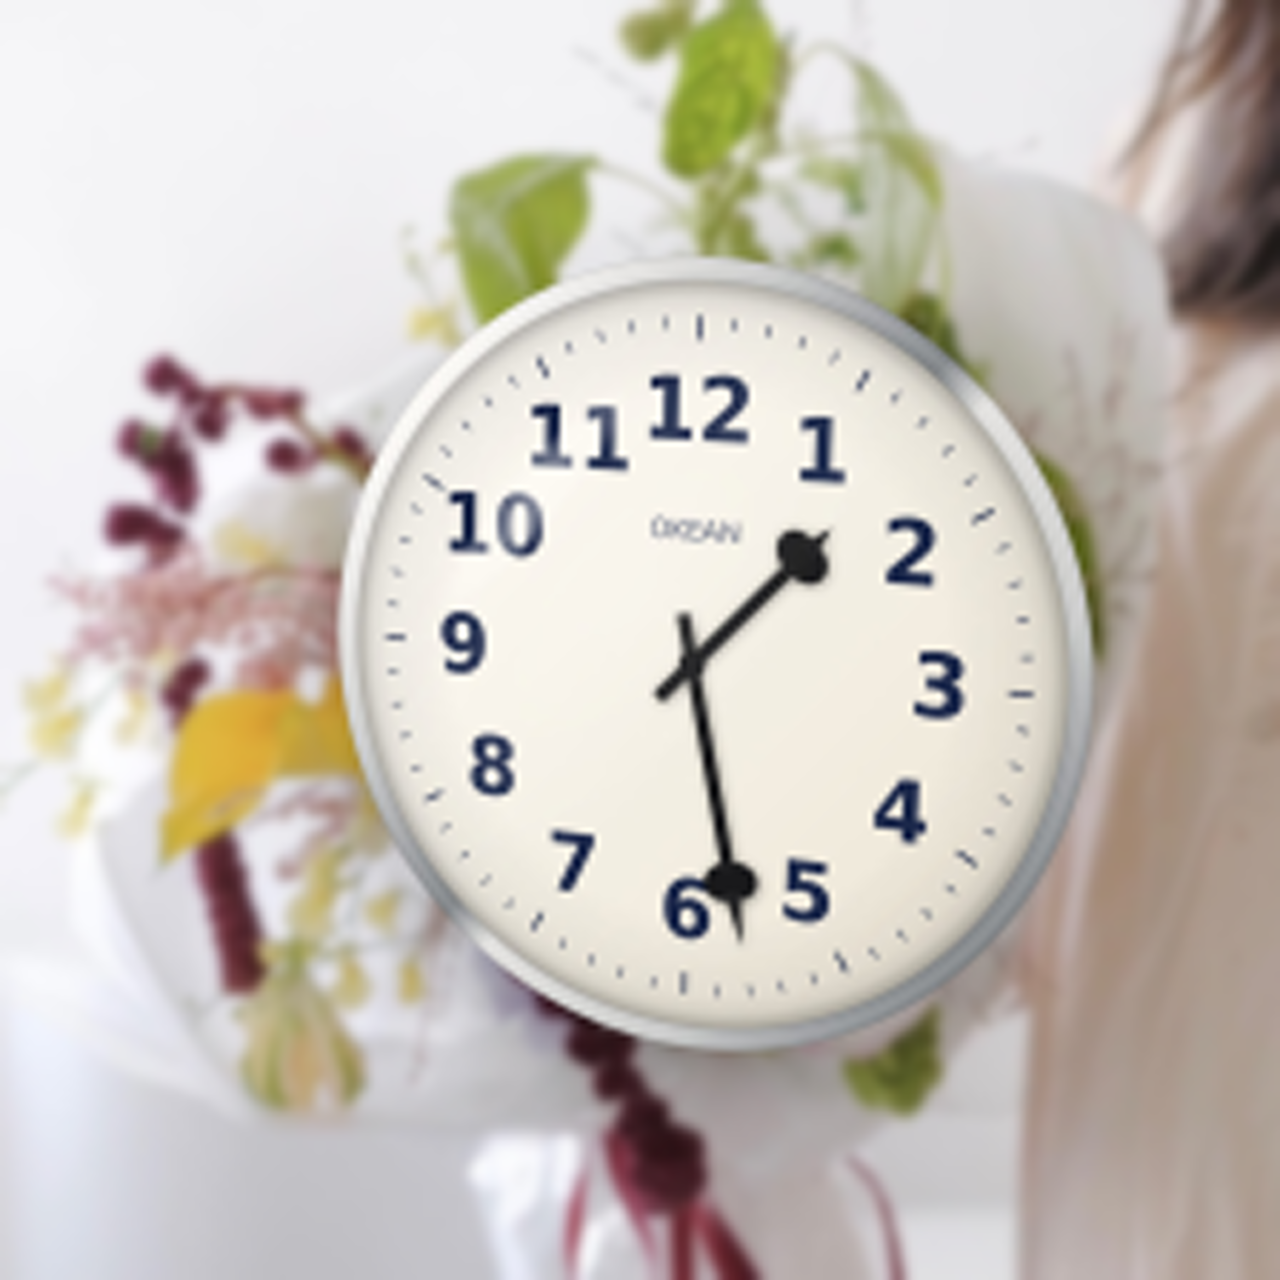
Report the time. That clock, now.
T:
1:28
